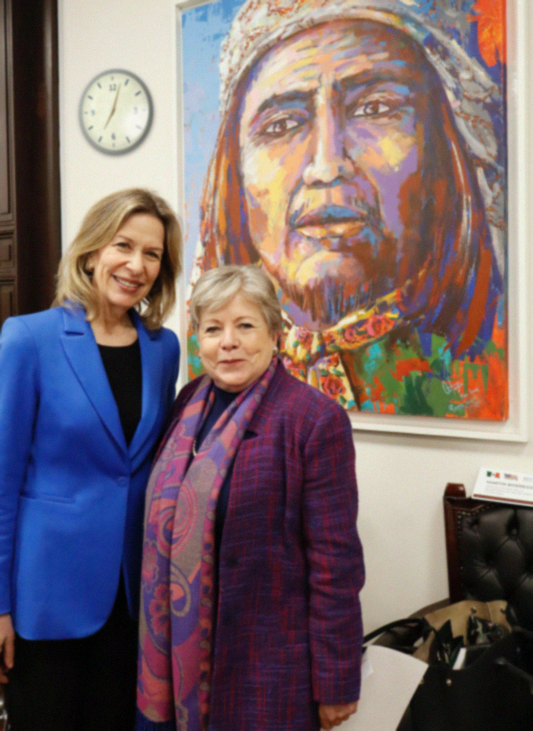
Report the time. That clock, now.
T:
7:03
